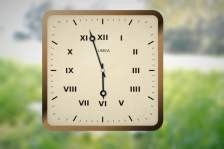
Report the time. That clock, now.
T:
5:57
